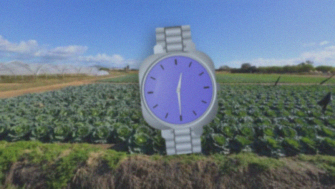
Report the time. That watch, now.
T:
12:30
